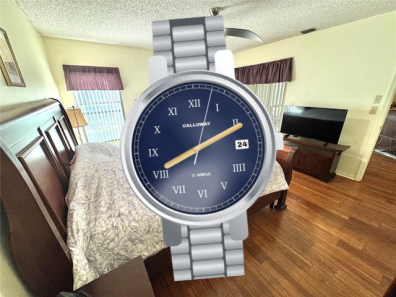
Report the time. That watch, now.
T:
8:11:03
